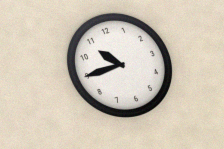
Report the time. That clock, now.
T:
10:45
